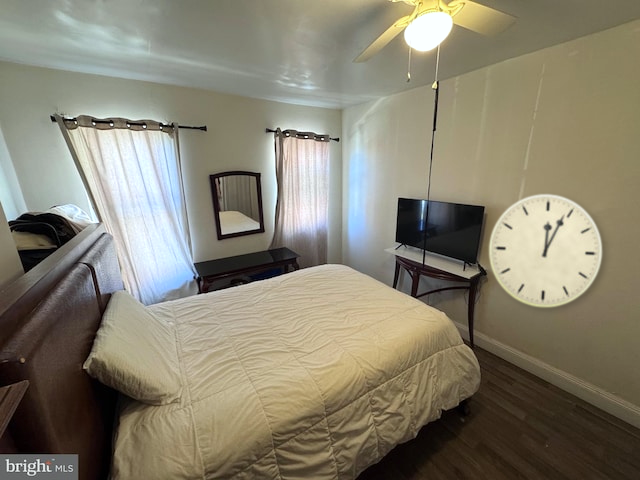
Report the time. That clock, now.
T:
12:04
